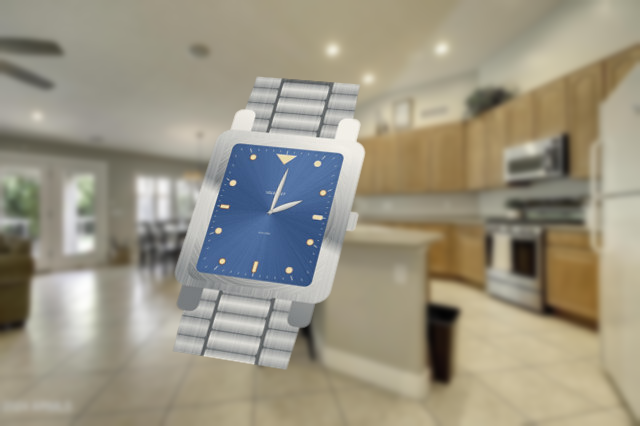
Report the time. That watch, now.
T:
2:01
